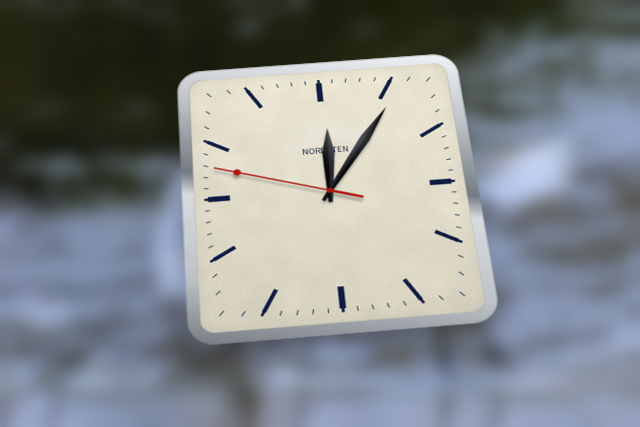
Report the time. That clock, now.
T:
12:05:48
